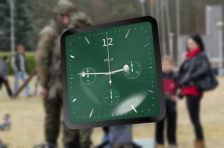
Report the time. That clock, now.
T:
2:46
